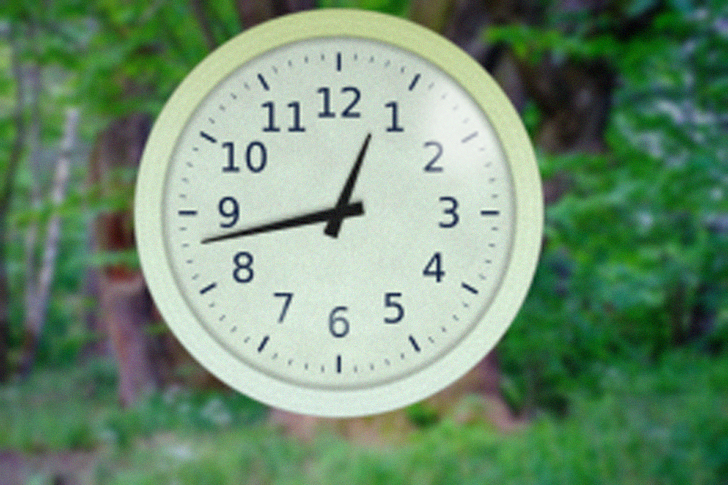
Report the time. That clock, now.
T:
12:43
